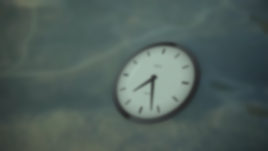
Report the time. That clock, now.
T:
7:27
